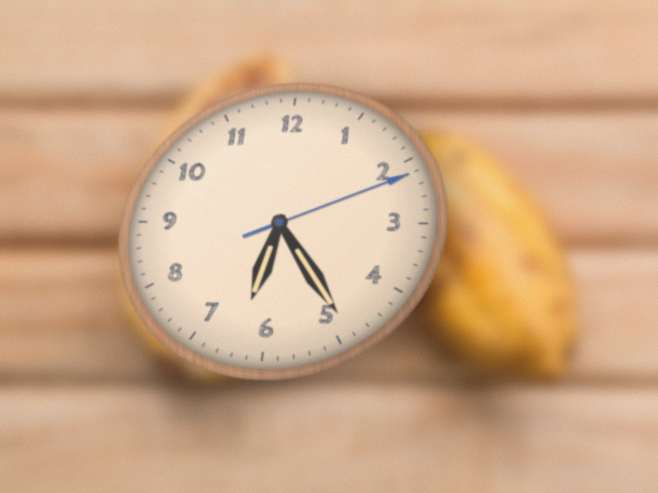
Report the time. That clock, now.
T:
6:24:11
